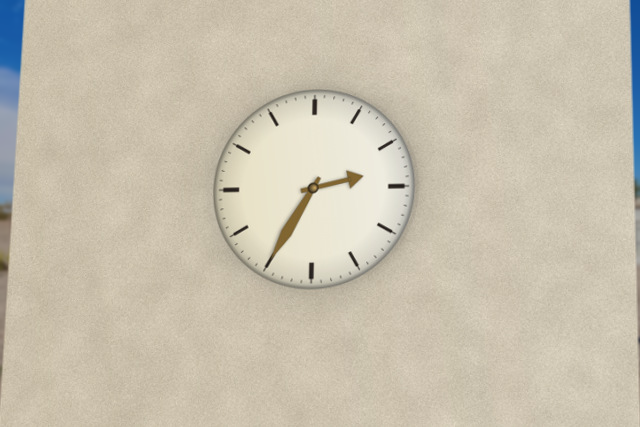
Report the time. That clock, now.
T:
2:35
